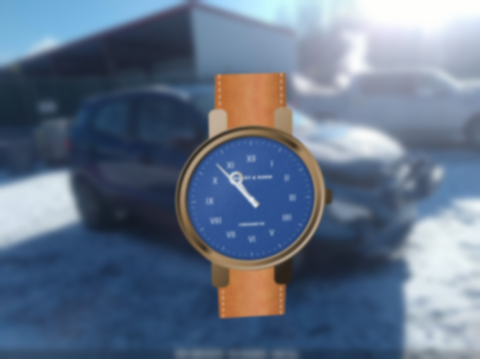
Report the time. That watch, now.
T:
10:53
